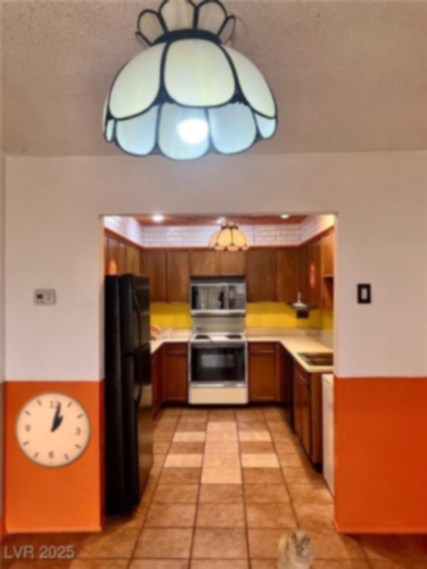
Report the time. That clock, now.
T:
1:02
